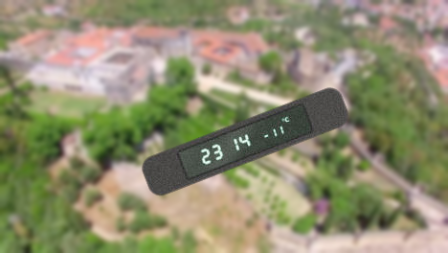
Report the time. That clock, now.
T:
23:14
